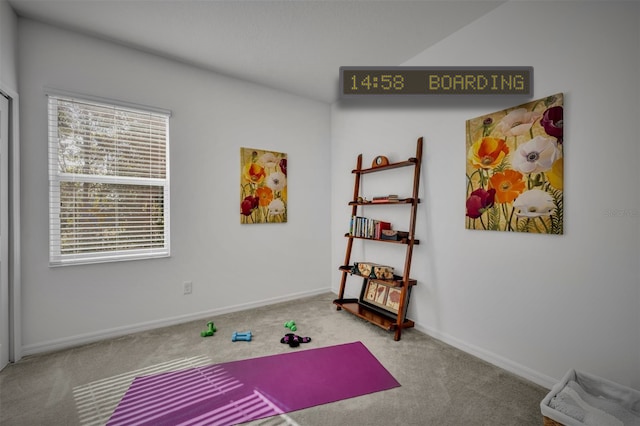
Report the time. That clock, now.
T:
14:58
